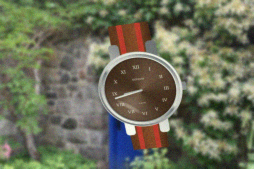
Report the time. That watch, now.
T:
8:43
